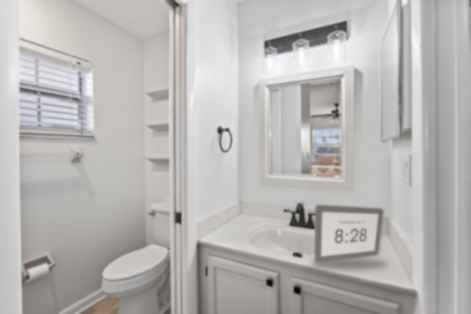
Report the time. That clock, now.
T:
8:28
